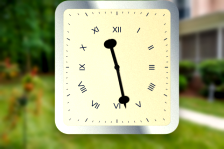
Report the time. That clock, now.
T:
11:28
